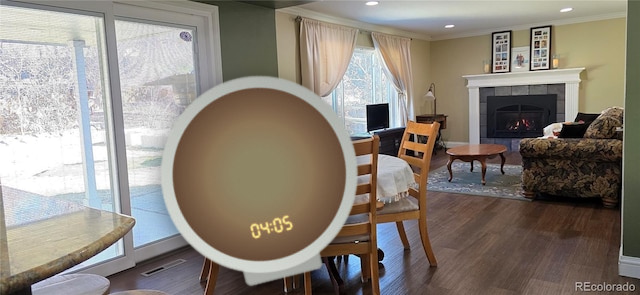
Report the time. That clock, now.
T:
4:05
